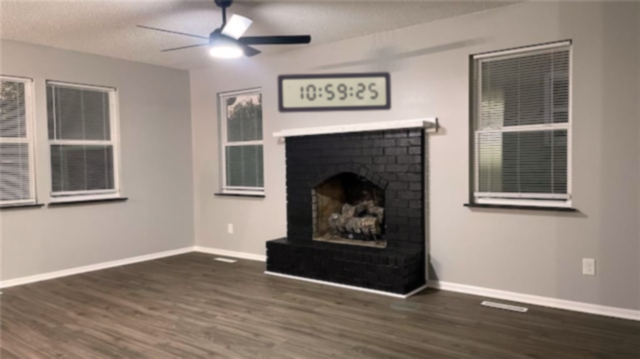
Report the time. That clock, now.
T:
10:59:25
